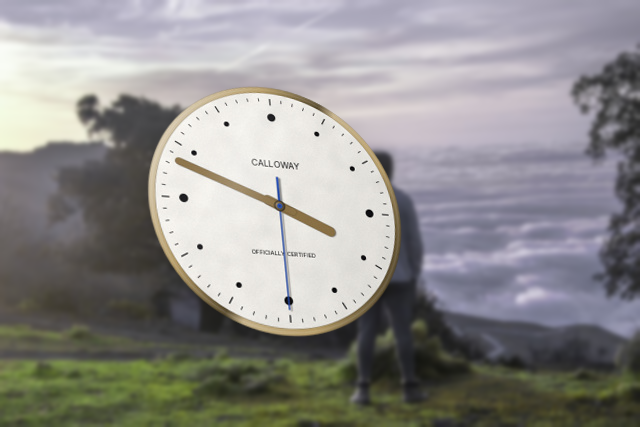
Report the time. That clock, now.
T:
3:48:30
